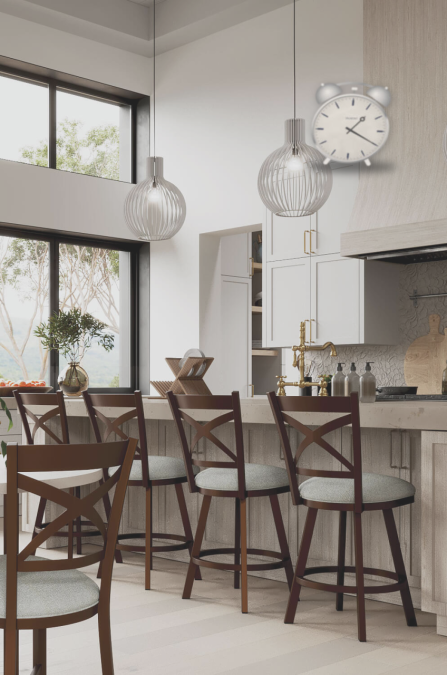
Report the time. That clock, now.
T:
1:20
